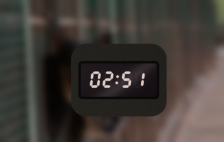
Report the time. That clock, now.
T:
2:51
